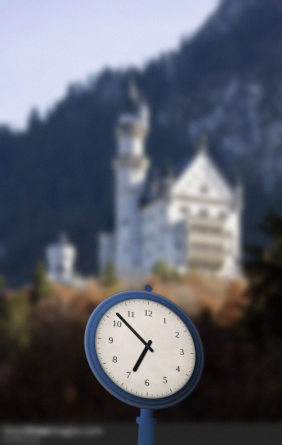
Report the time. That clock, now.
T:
6:52
